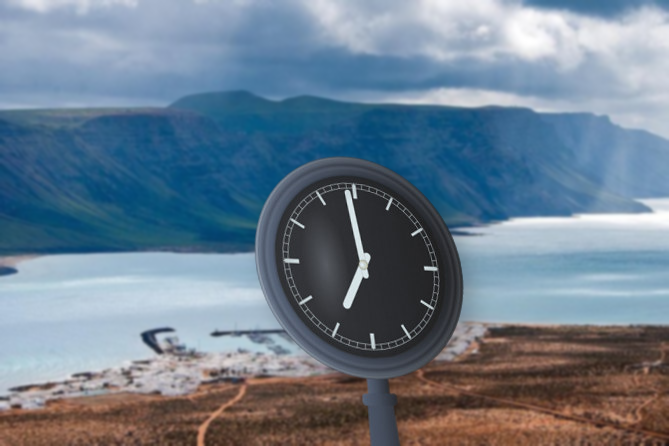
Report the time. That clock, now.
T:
6:59
